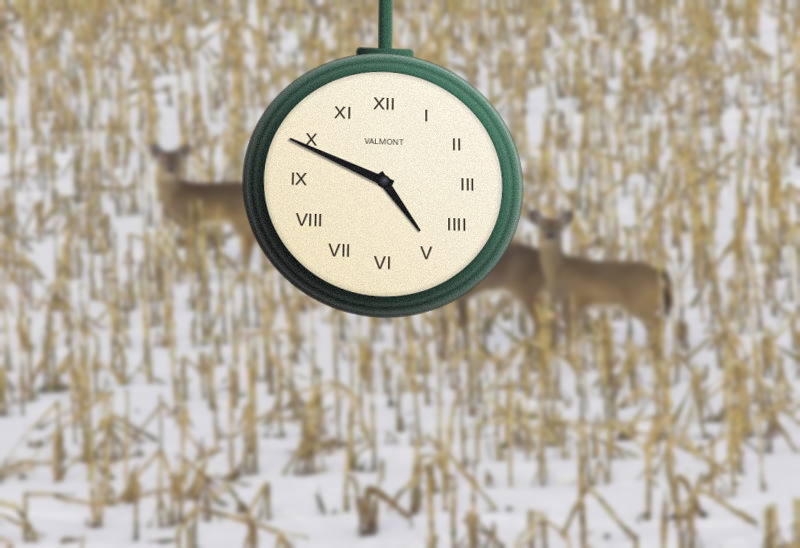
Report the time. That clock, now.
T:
4:49
